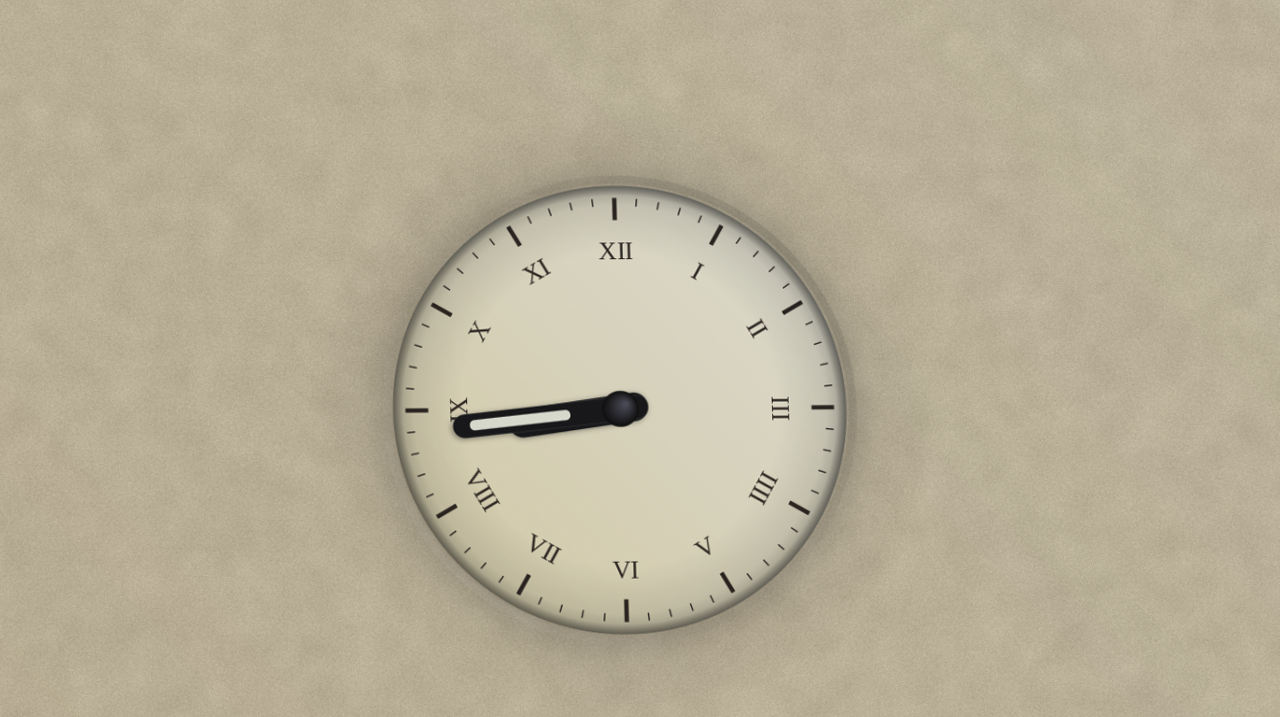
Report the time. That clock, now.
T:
8:44
